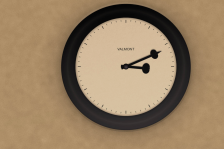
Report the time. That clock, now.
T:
3:11
